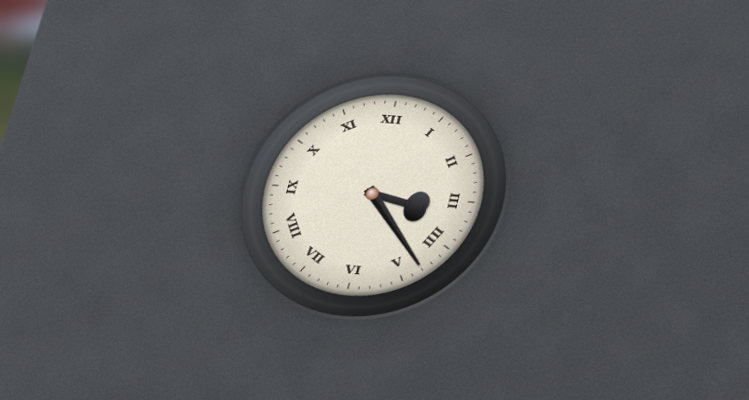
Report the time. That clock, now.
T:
3:23
